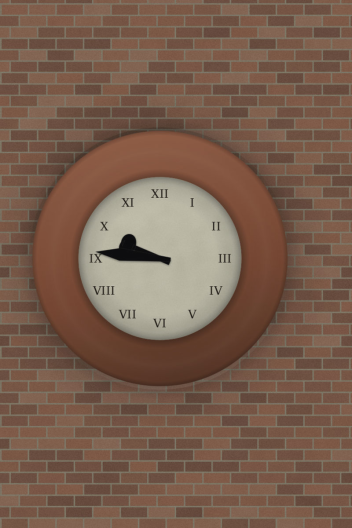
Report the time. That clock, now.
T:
9:46
